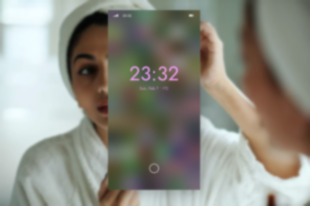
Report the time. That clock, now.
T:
23:32
